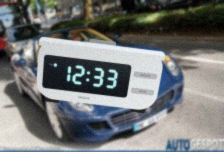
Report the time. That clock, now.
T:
12:33
